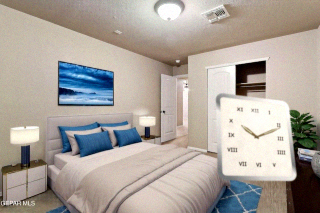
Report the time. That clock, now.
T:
10:11
